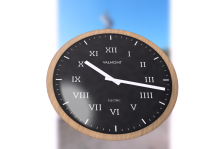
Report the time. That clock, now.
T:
10:17
